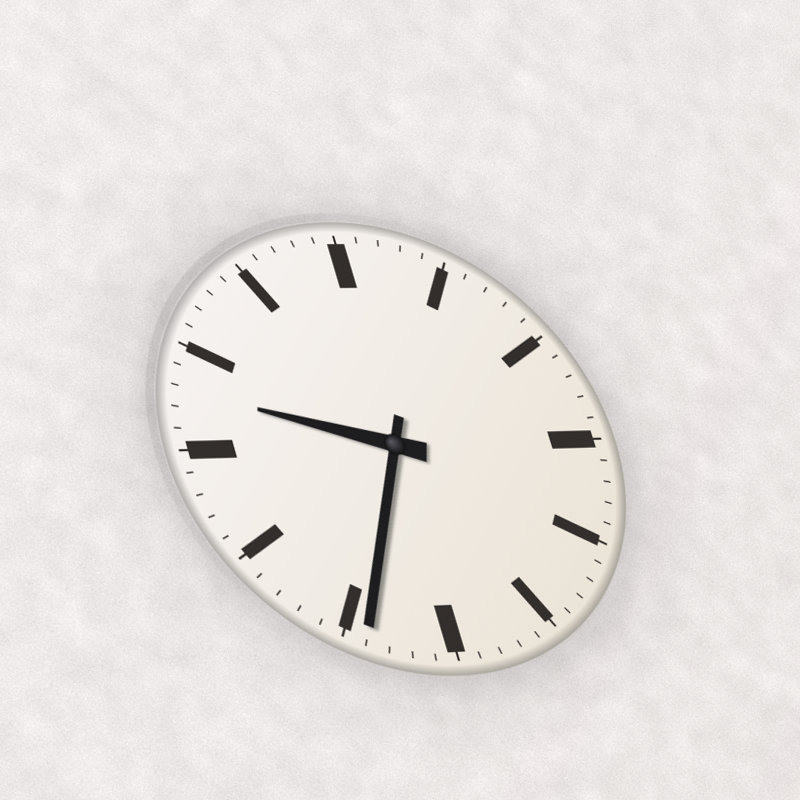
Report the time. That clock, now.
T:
9:34
